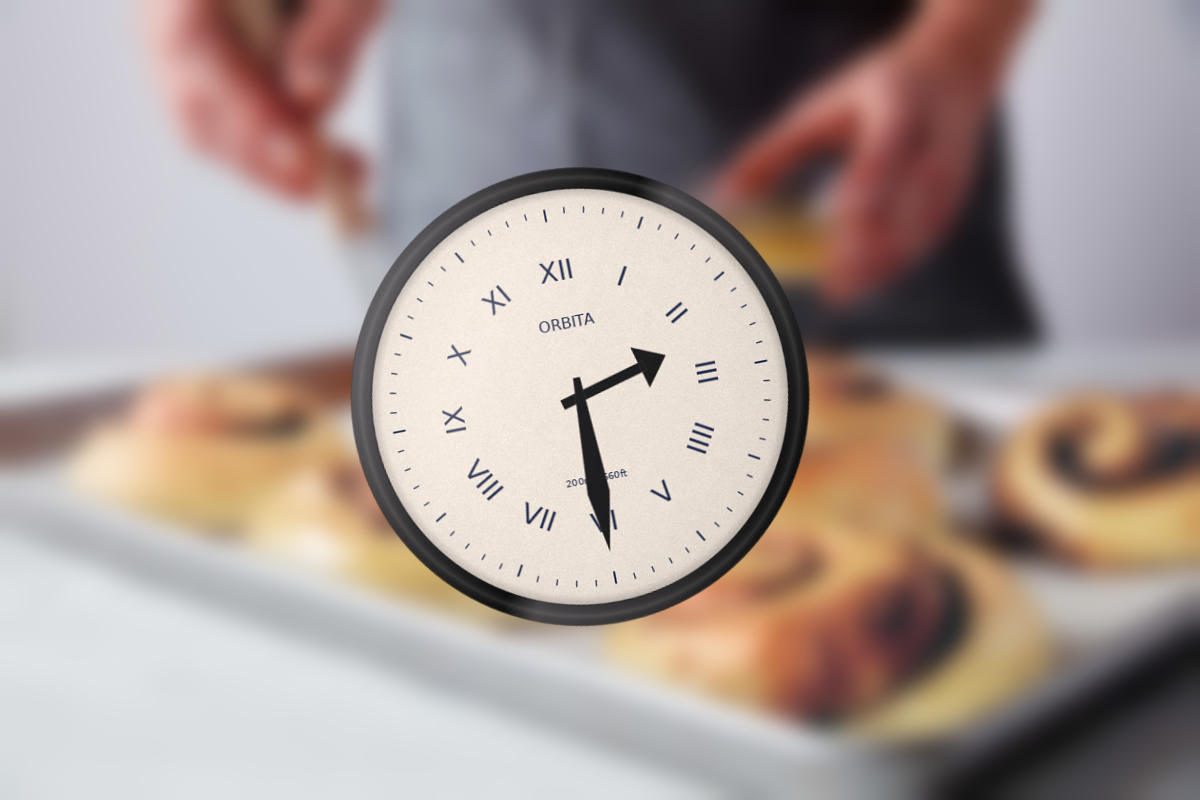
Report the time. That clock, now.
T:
2:30
